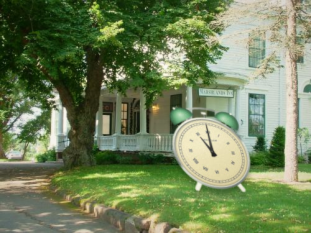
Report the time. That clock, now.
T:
11:00
